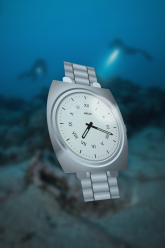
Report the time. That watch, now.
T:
7:18
